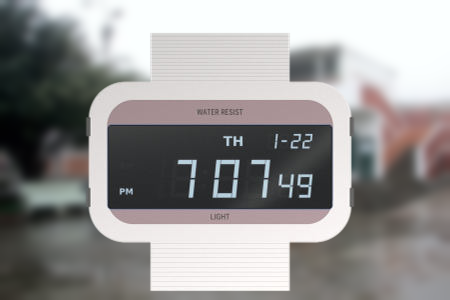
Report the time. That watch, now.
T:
7:07:49
